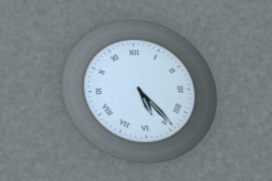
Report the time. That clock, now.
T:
5:24
